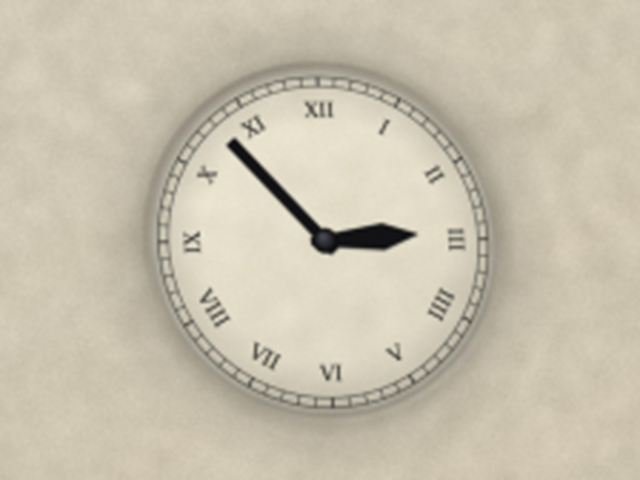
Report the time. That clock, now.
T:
2:53
